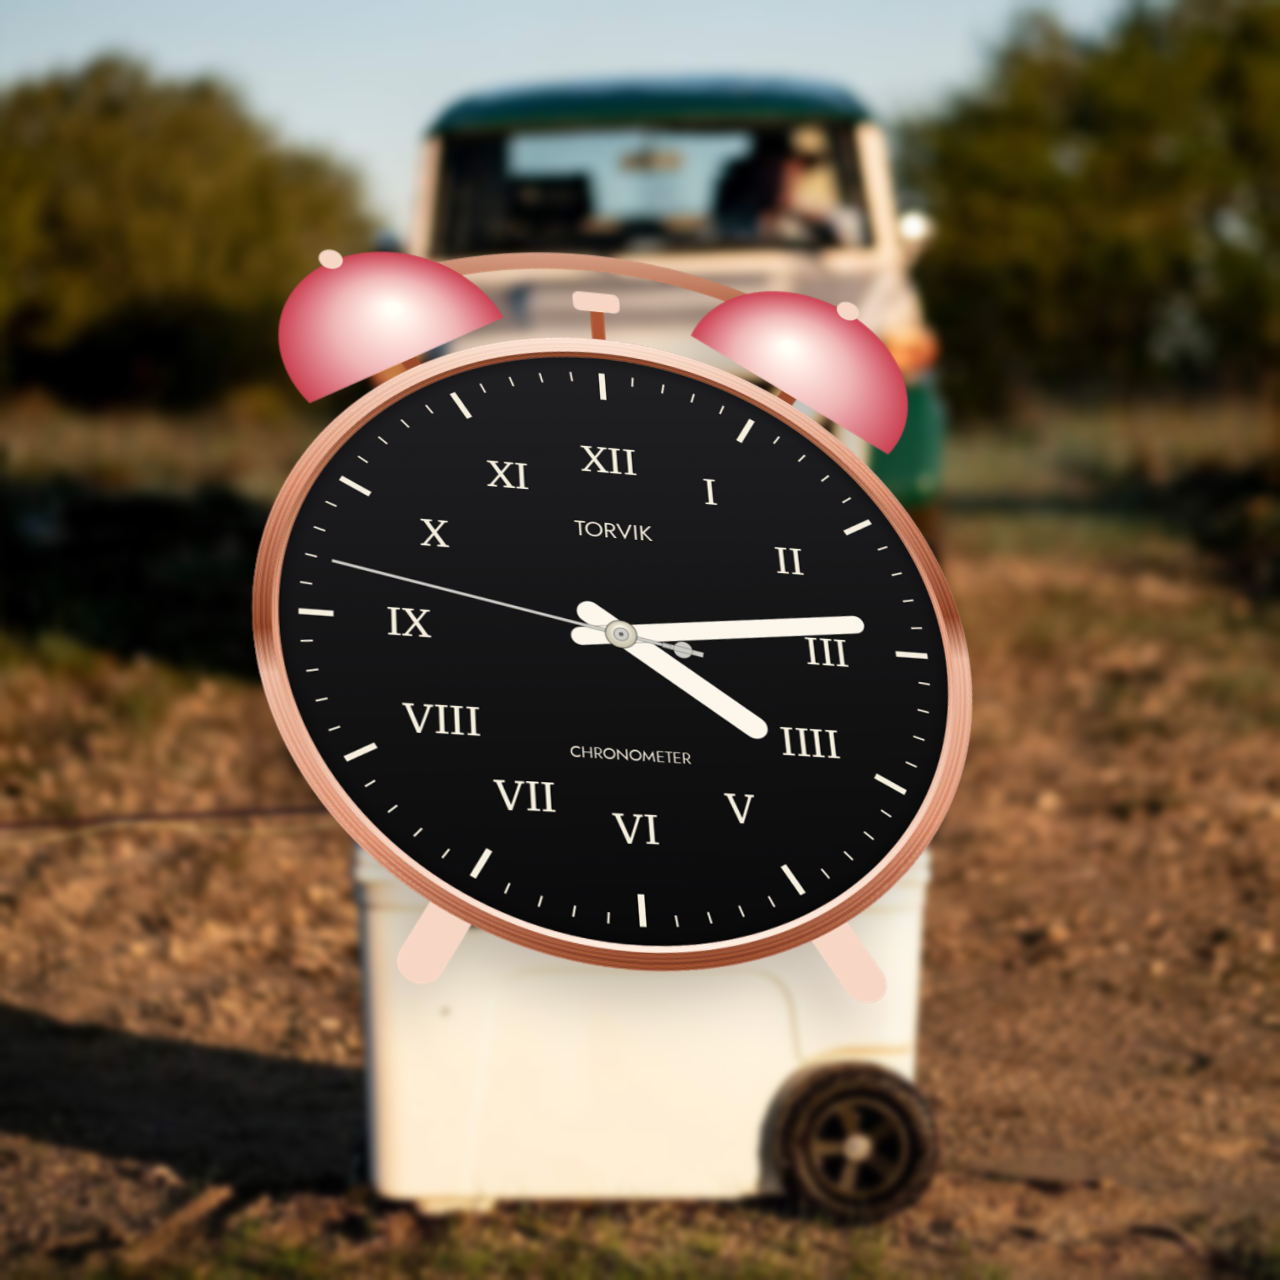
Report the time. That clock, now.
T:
4:13:47
